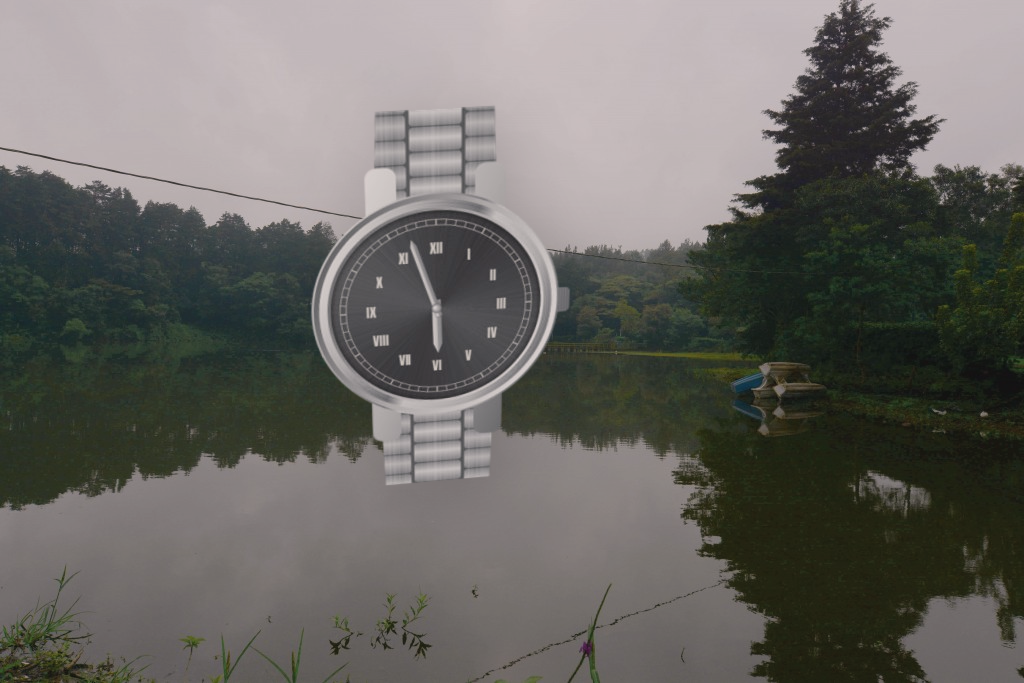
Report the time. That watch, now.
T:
5:57
